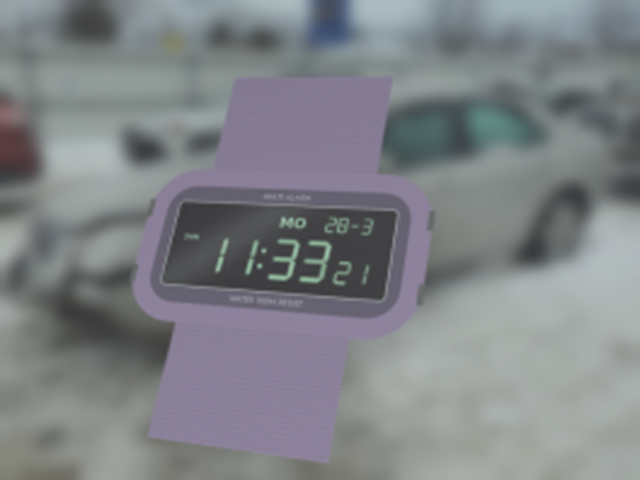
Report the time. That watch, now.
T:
11:33:21
